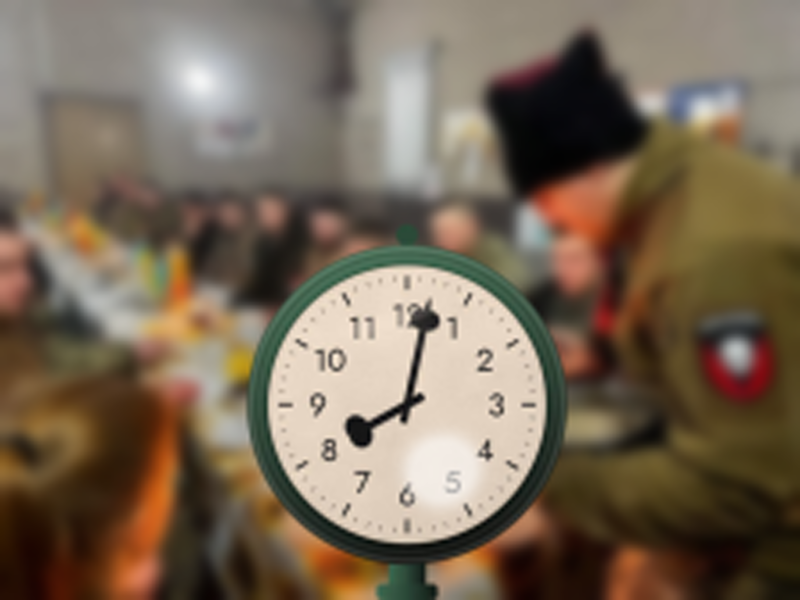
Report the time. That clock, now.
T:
8:02
